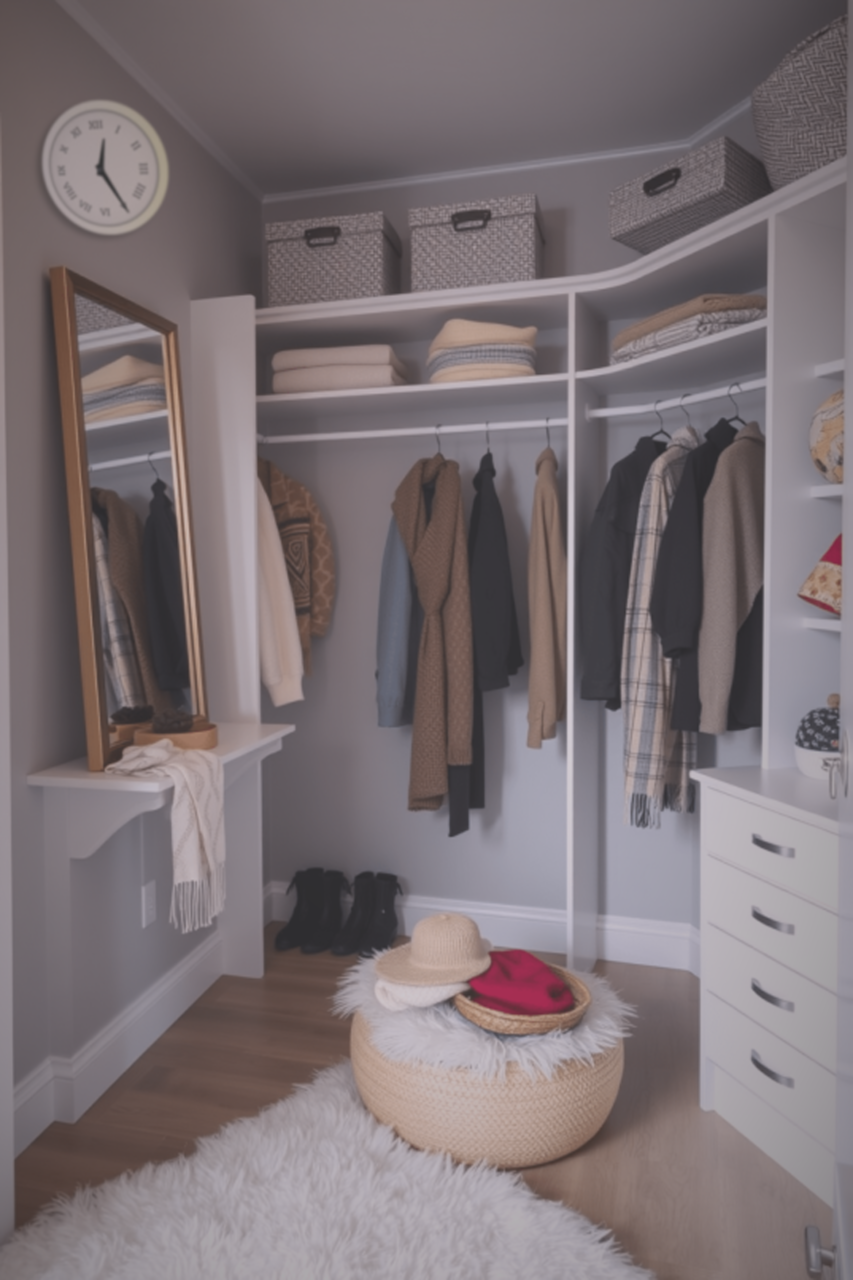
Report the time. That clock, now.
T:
12:25
